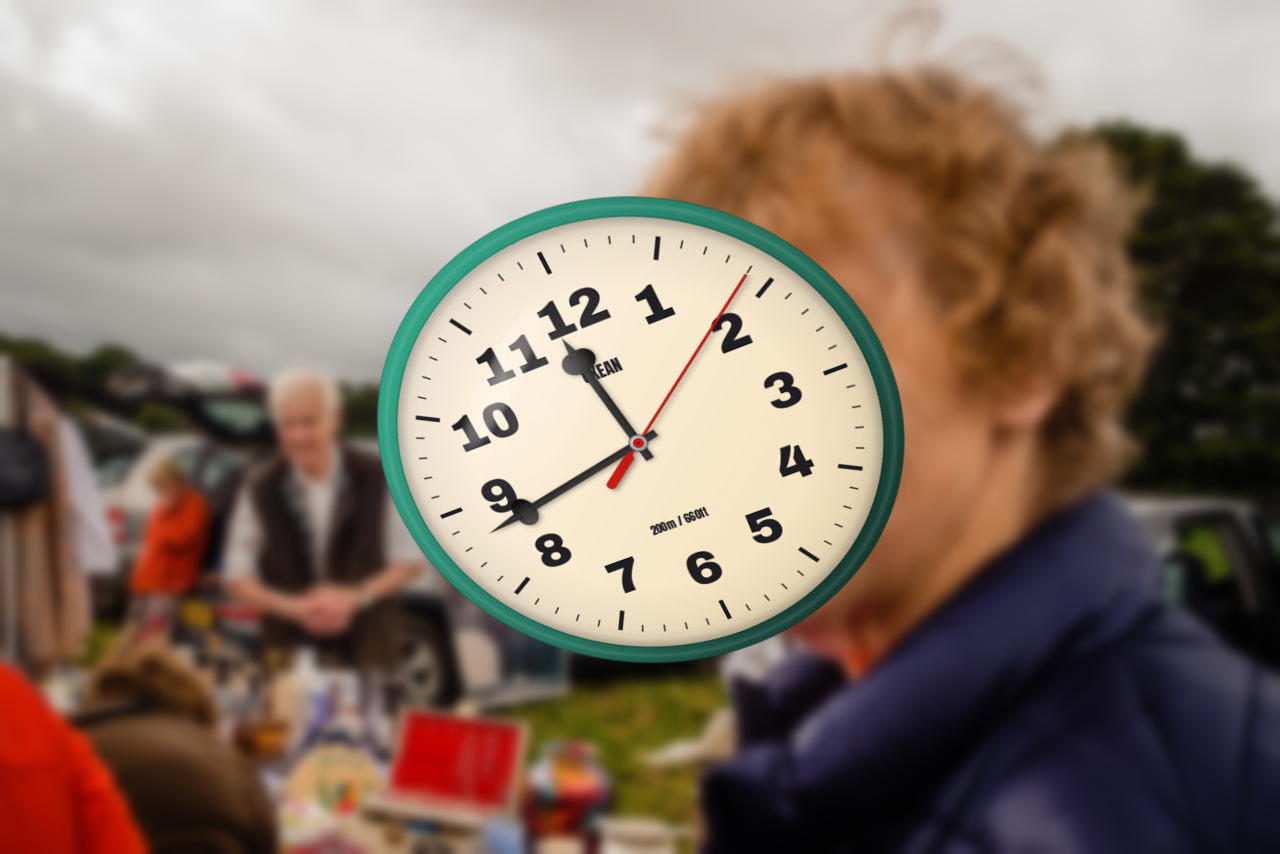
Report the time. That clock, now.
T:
11:43:09
